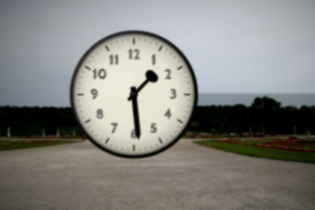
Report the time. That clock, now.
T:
1:29
